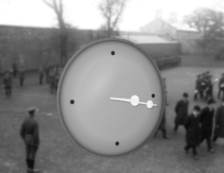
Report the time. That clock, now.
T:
3:17
